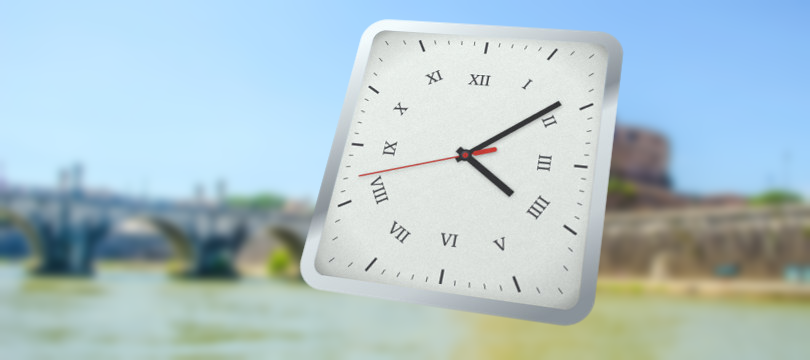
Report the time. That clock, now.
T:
4:08:42
